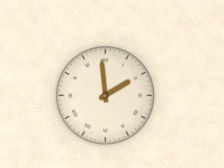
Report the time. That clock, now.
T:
1:59
